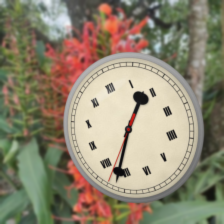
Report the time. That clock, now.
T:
1:36:38
